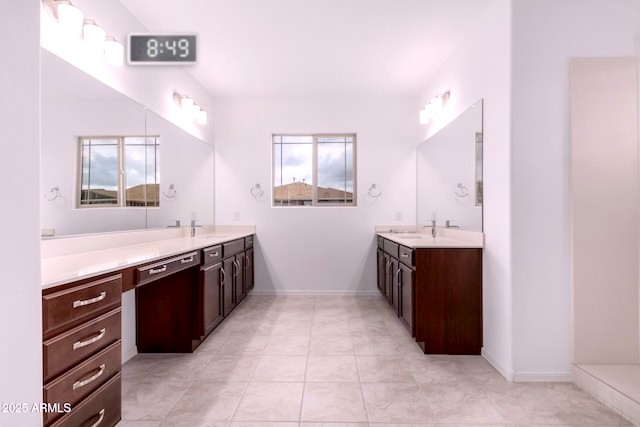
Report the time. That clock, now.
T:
8:49
